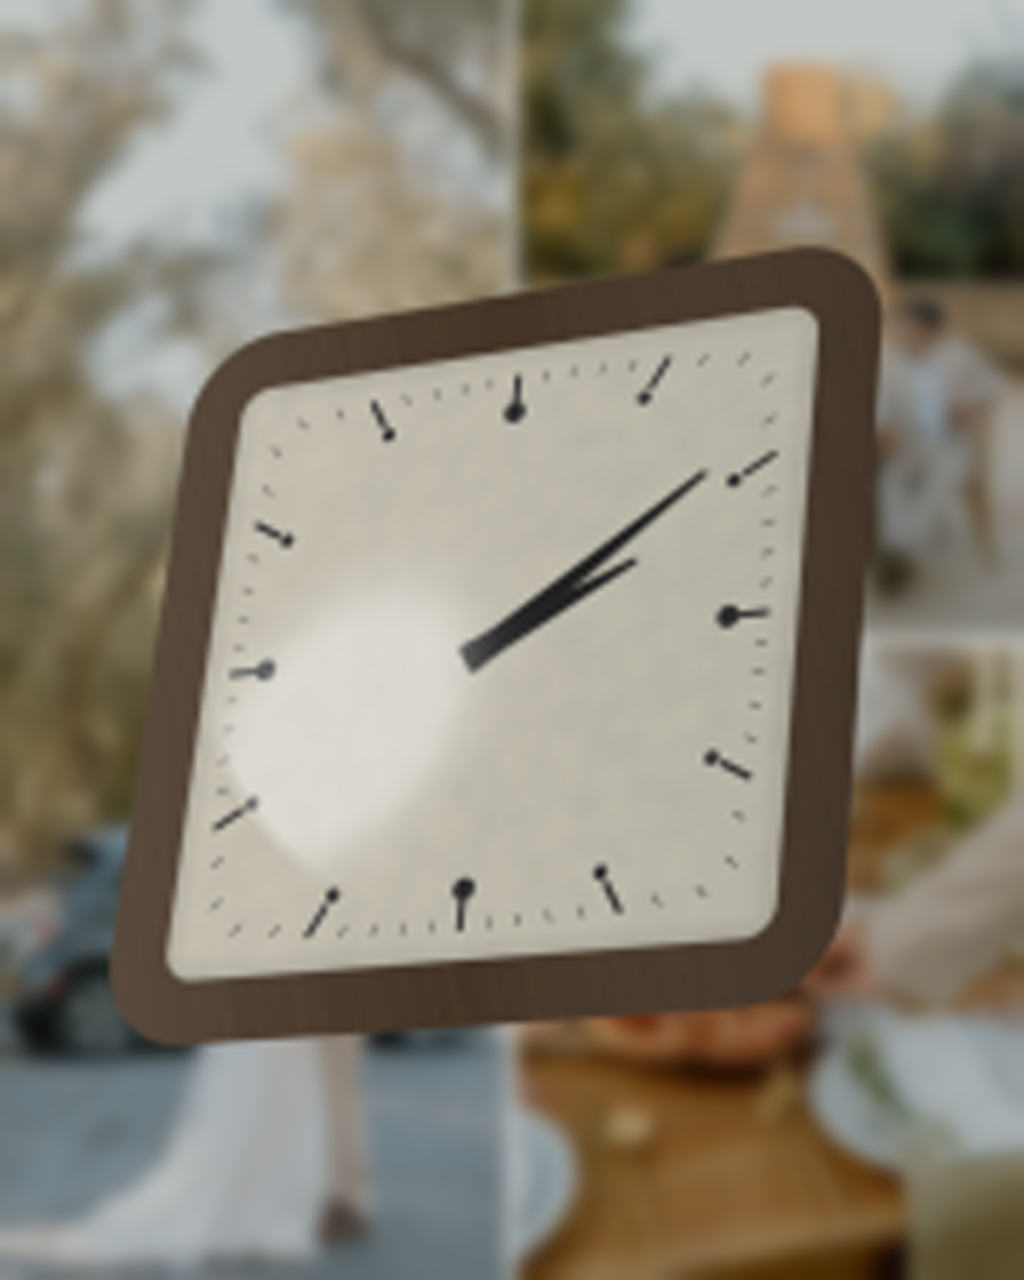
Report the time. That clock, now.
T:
2:09
